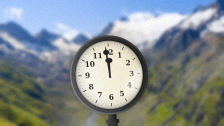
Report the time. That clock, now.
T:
11:59
